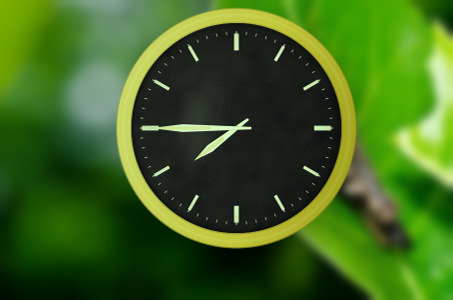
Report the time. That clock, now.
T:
7:45
